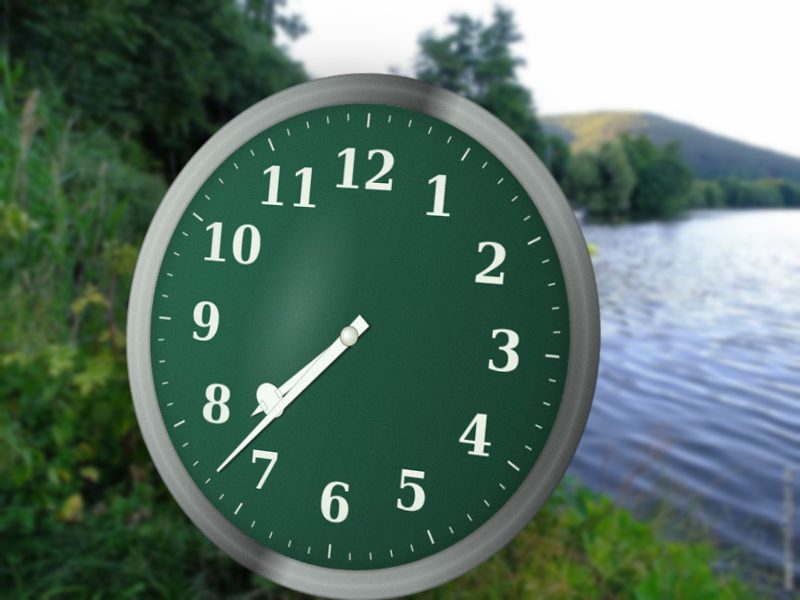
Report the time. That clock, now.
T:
7:37
